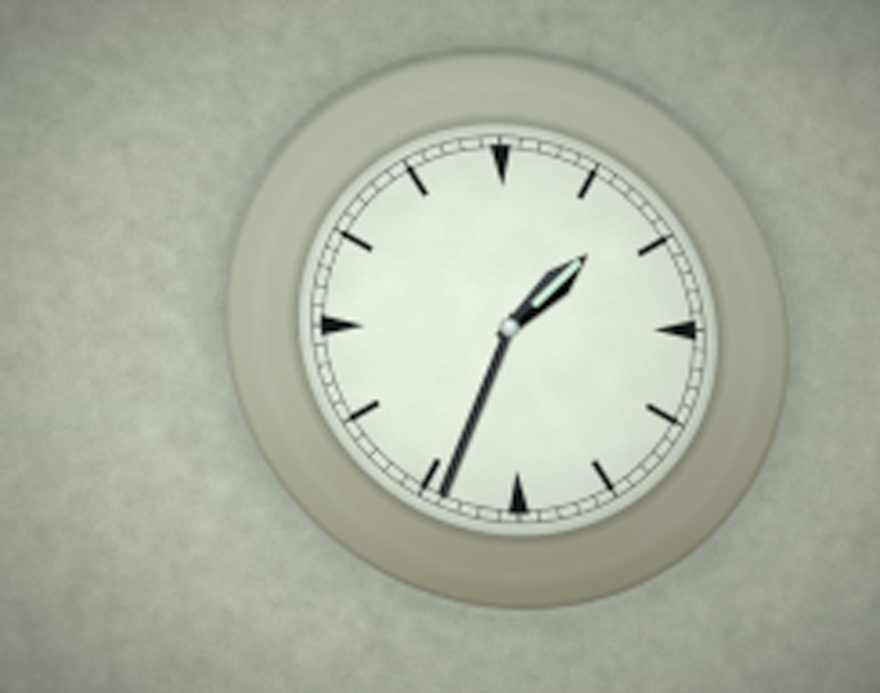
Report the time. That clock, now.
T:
1:34
